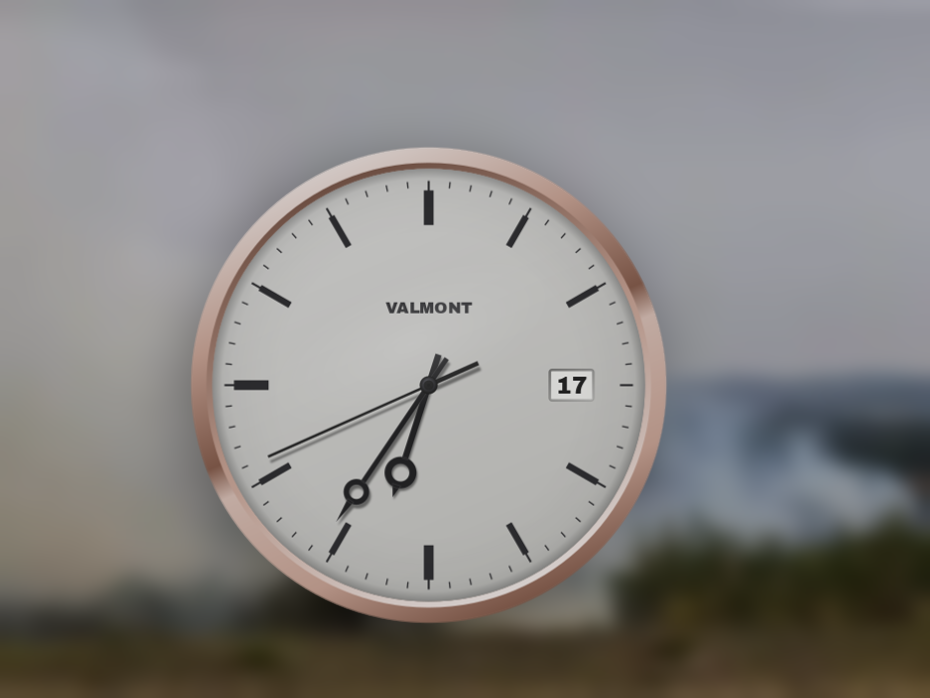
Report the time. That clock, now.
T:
6:35:41
